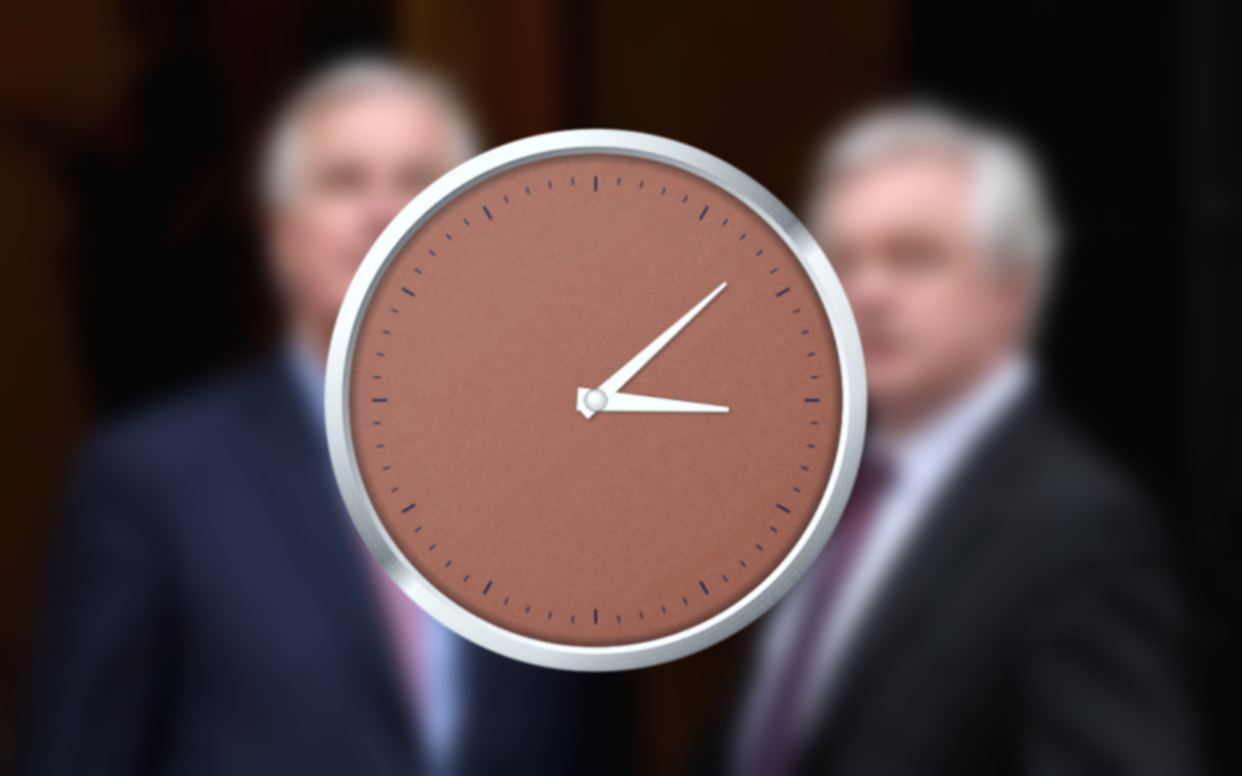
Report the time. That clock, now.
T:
3:08
